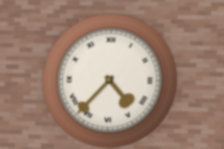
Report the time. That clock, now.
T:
4:37
